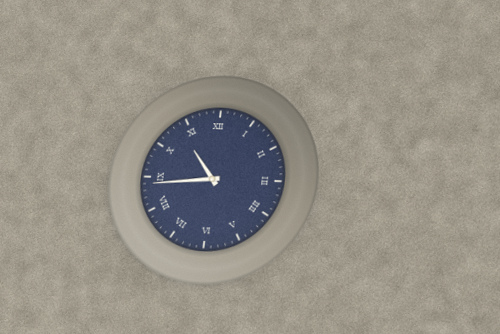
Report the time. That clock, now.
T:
10:44
